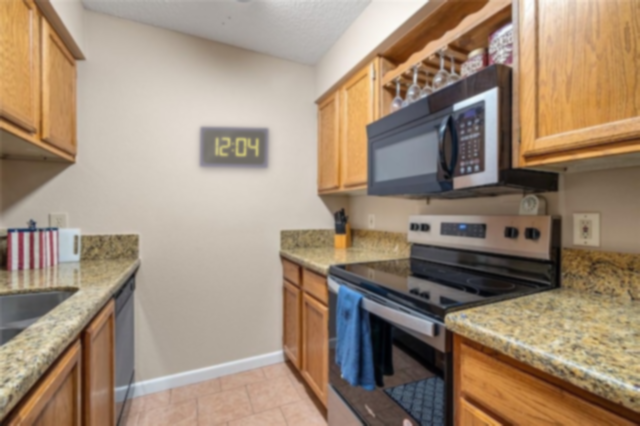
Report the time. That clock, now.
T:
12:04
